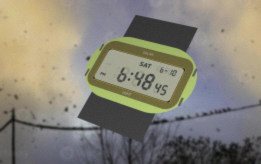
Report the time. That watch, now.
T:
6:48:45
